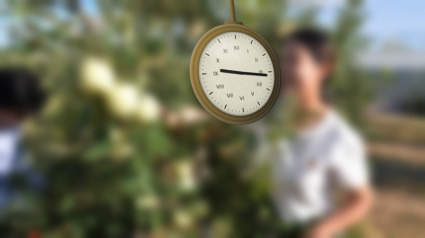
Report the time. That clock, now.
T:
9:16
